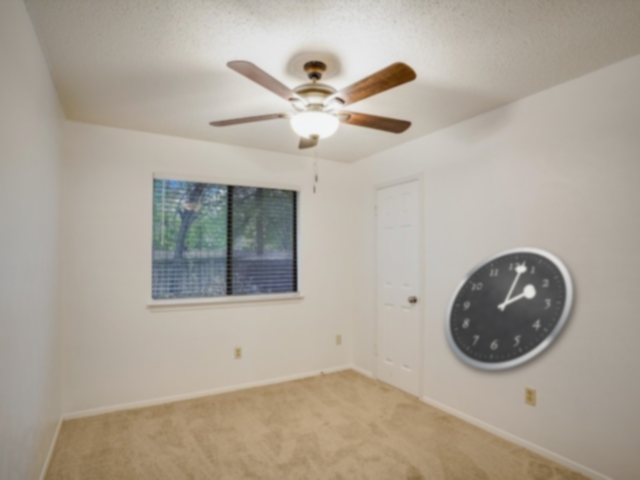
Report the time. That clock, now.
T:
2:02
